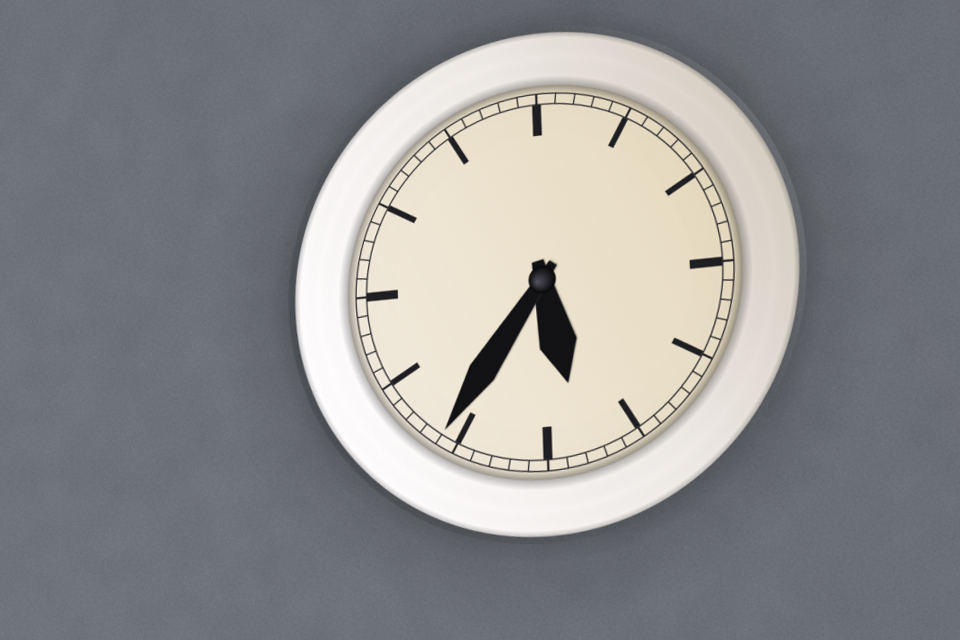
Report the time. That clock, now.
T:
5:36
